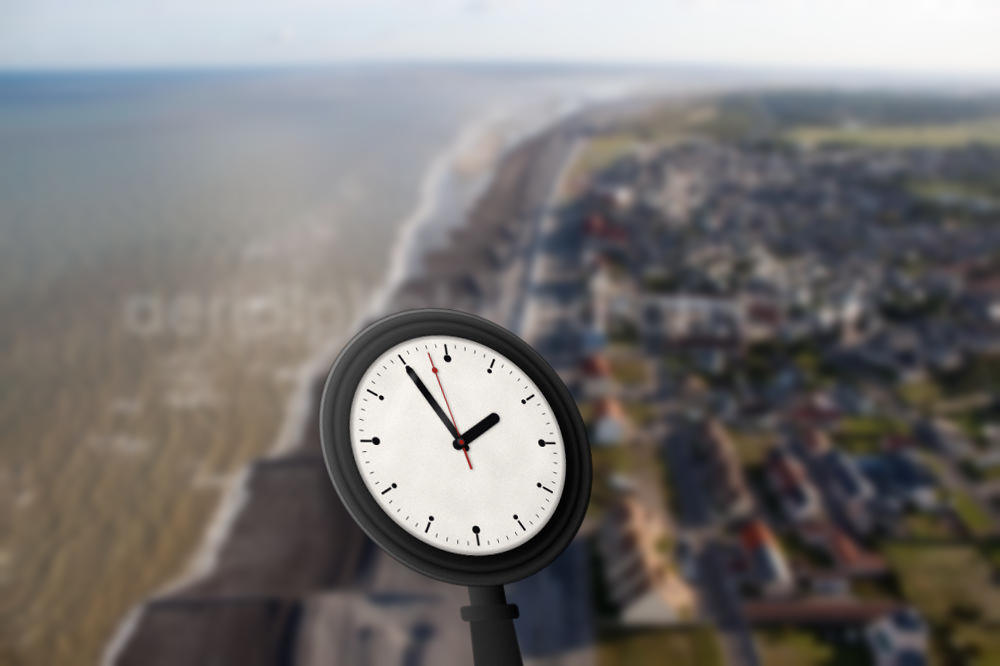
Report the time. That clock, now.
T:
1:54:58
